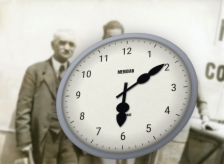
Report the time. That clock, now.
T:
6:09
